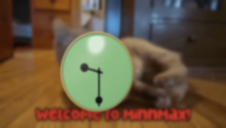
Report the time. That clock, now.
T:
9:30
